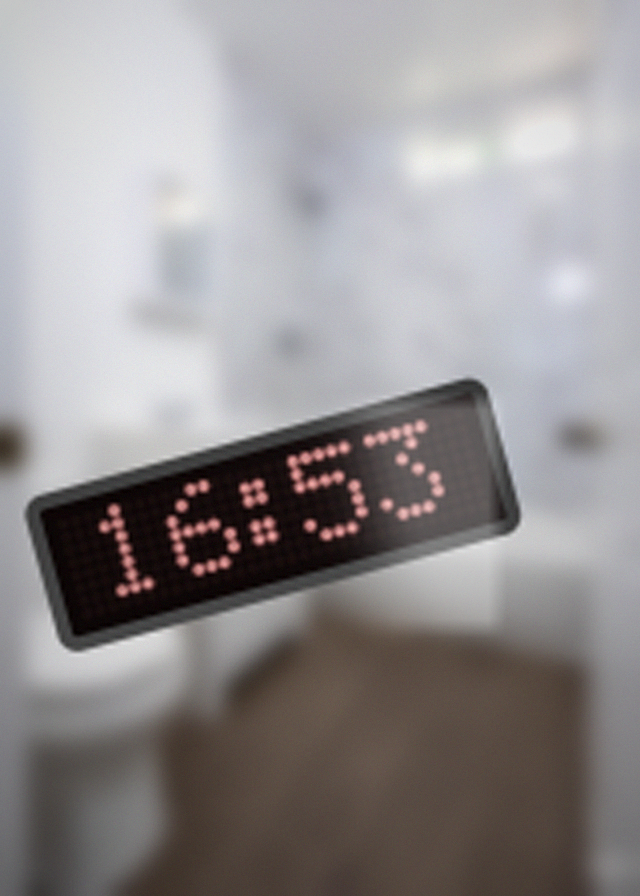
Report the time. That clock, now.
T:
16:53
